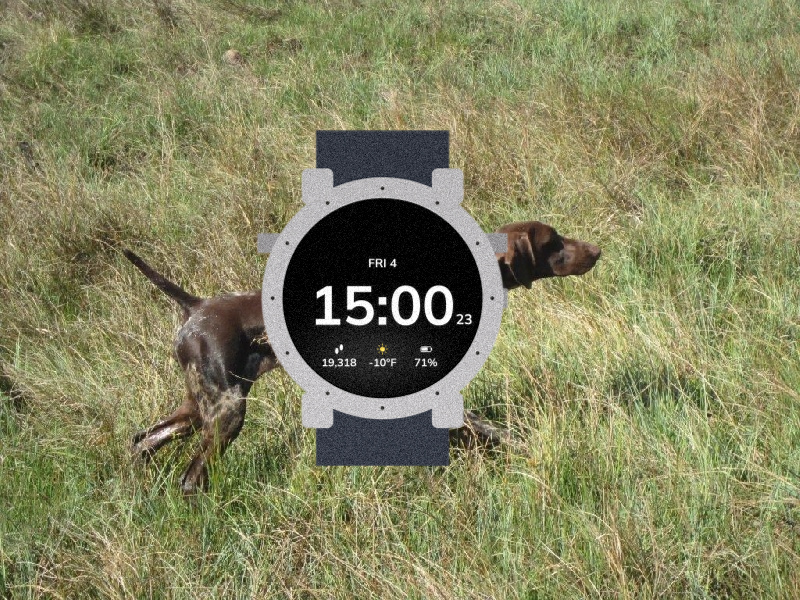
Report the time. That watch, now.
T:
15:00:23
